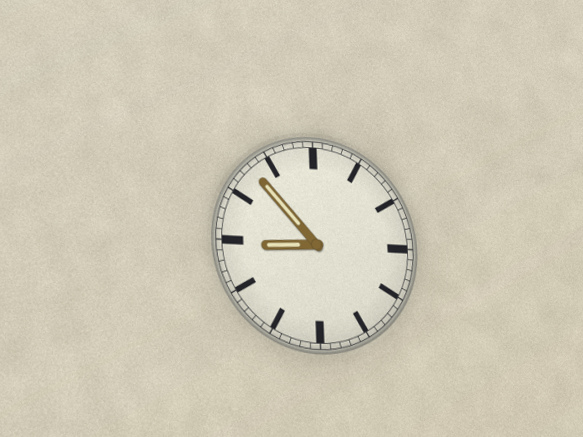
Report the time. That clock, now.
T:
8:53
